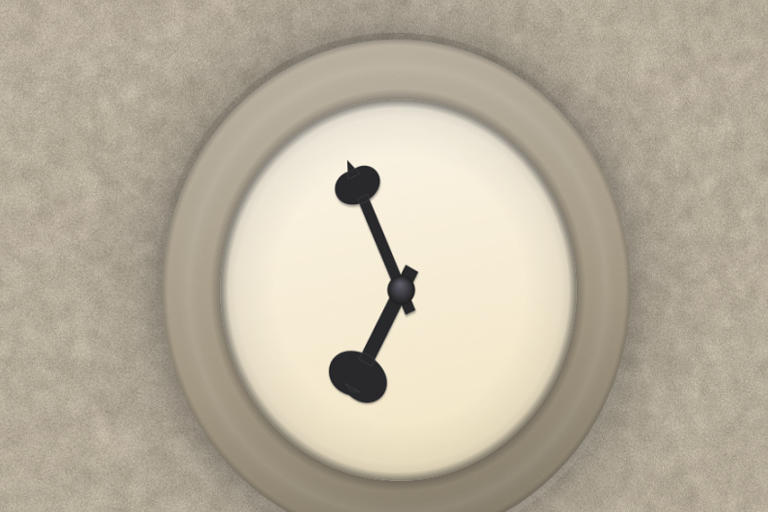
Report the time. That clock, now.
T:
6:56
